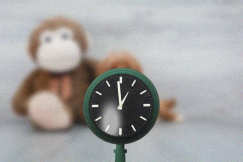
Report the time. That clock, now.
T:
12:59
